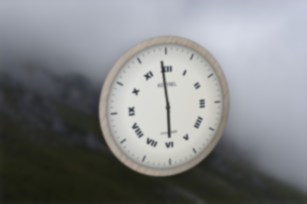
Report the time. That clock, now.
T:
5:59
